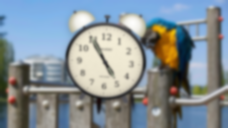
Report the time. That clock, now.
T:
4:55
